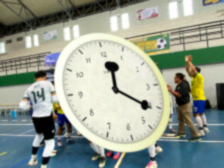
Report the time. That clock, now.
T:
12:21
